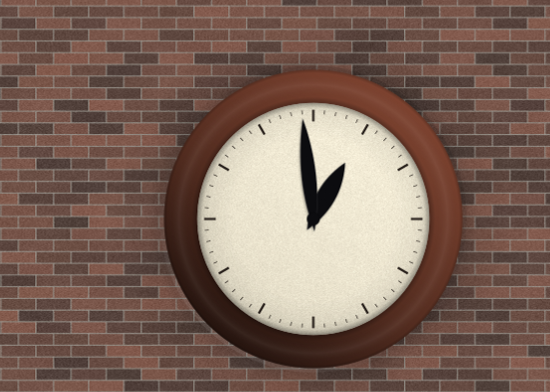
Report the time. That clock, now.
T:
12:59
